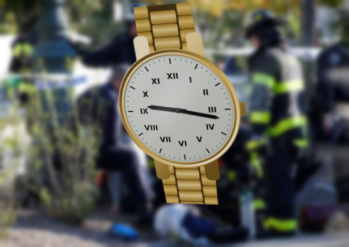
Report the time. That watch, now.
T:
9:17
